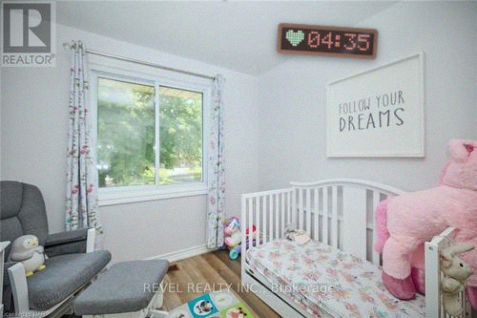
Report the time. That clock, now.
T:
4:35
